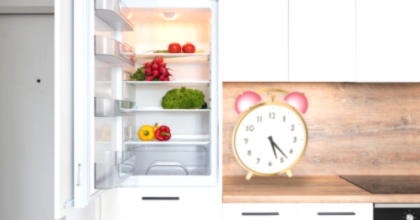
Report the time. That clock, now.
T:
5:23
